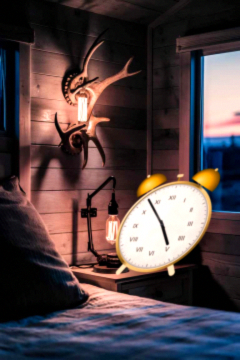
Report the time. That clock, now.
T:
4:53
